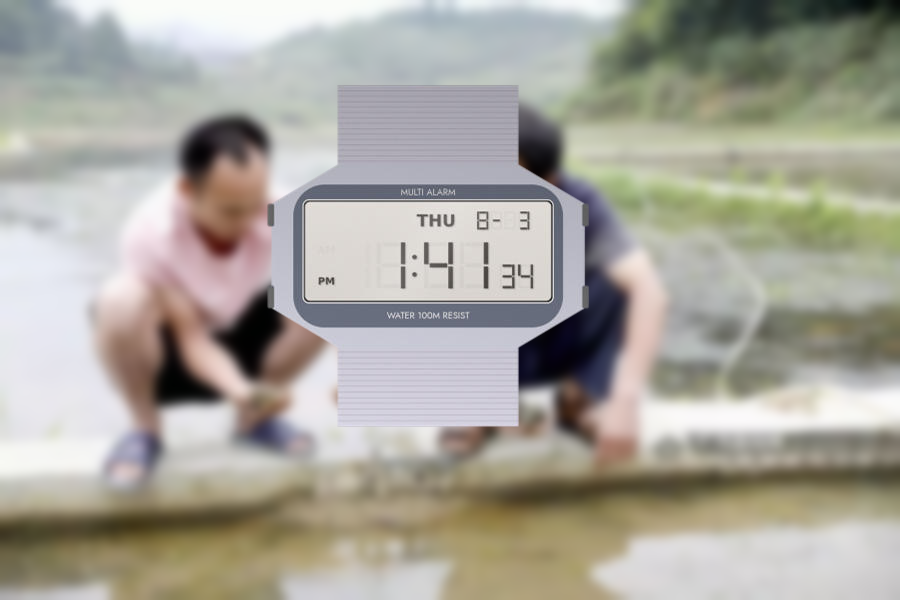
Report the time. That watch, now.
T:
1:41:34
